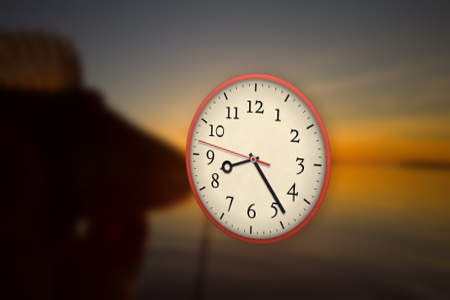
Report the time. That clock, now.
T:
8:23:47
